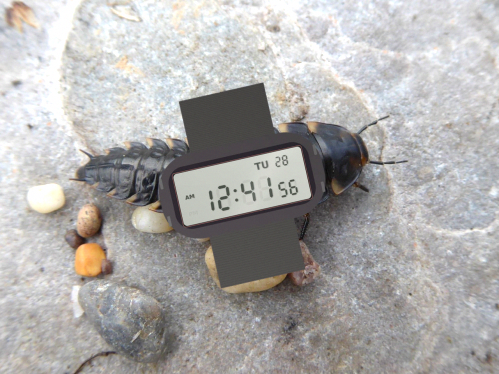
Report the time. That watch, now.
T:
12:41:56
